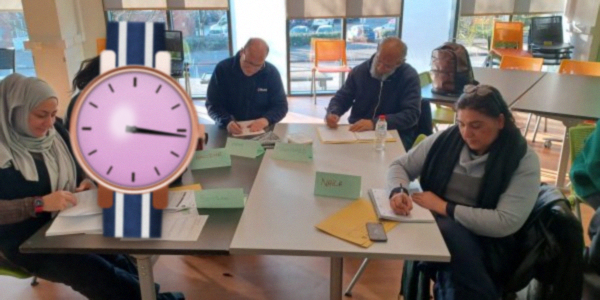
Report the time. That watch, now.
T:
3:16
